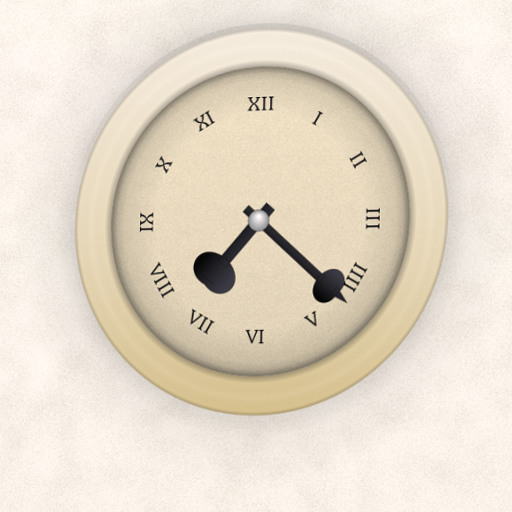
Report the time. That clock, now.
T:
7:22
